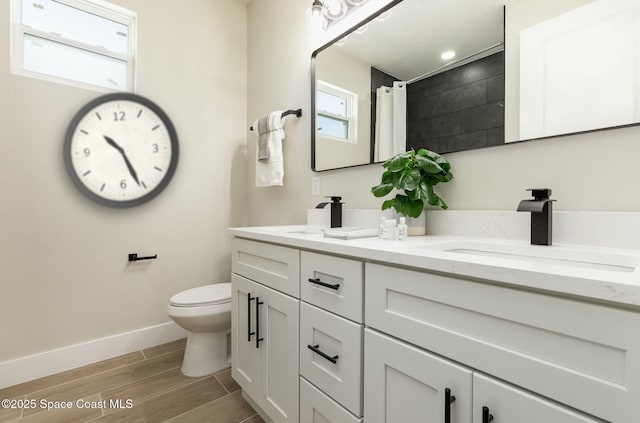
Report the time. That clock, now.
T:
10:26
